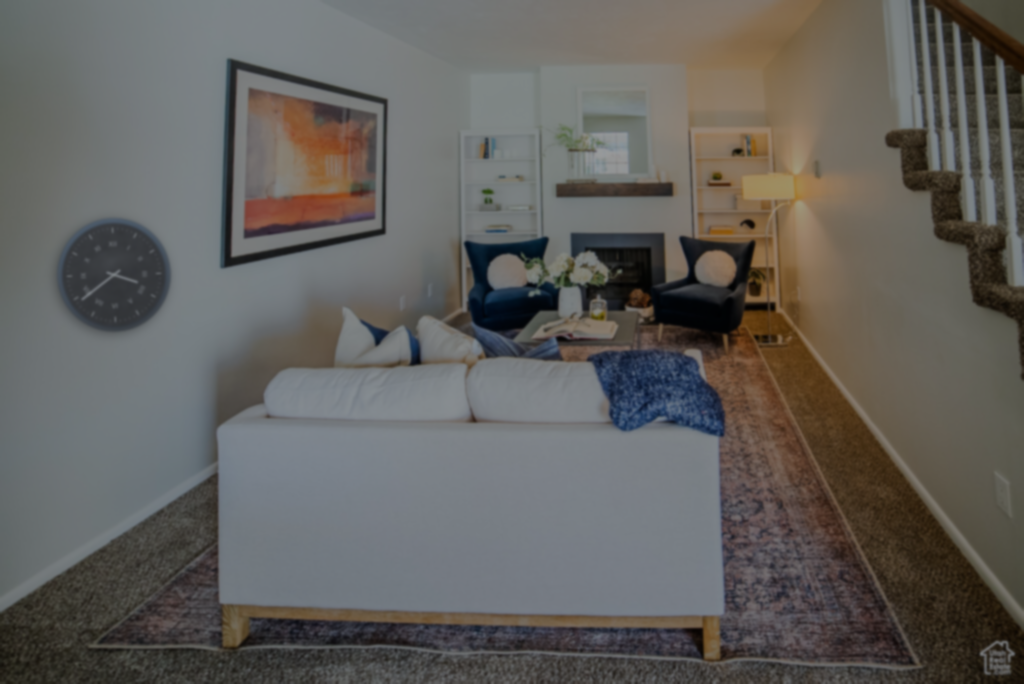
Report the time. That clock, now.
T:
3:39
